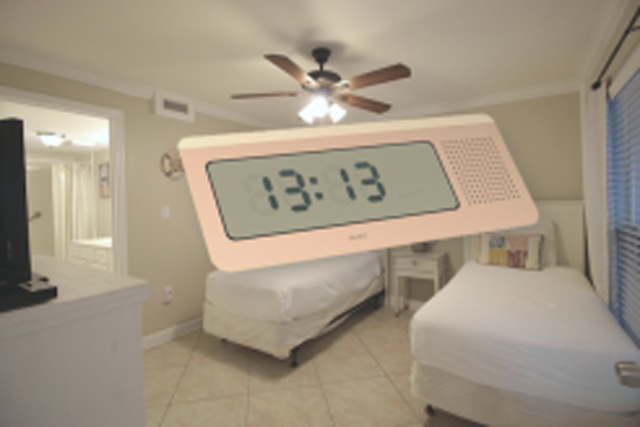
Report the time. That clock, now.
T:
13:13
